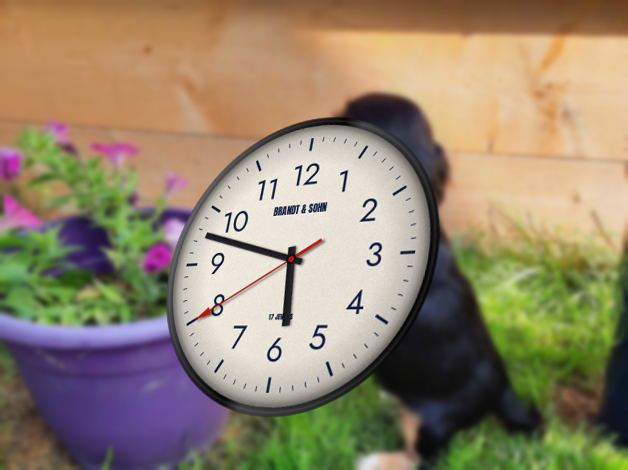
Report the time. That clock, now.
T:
5:47:40
